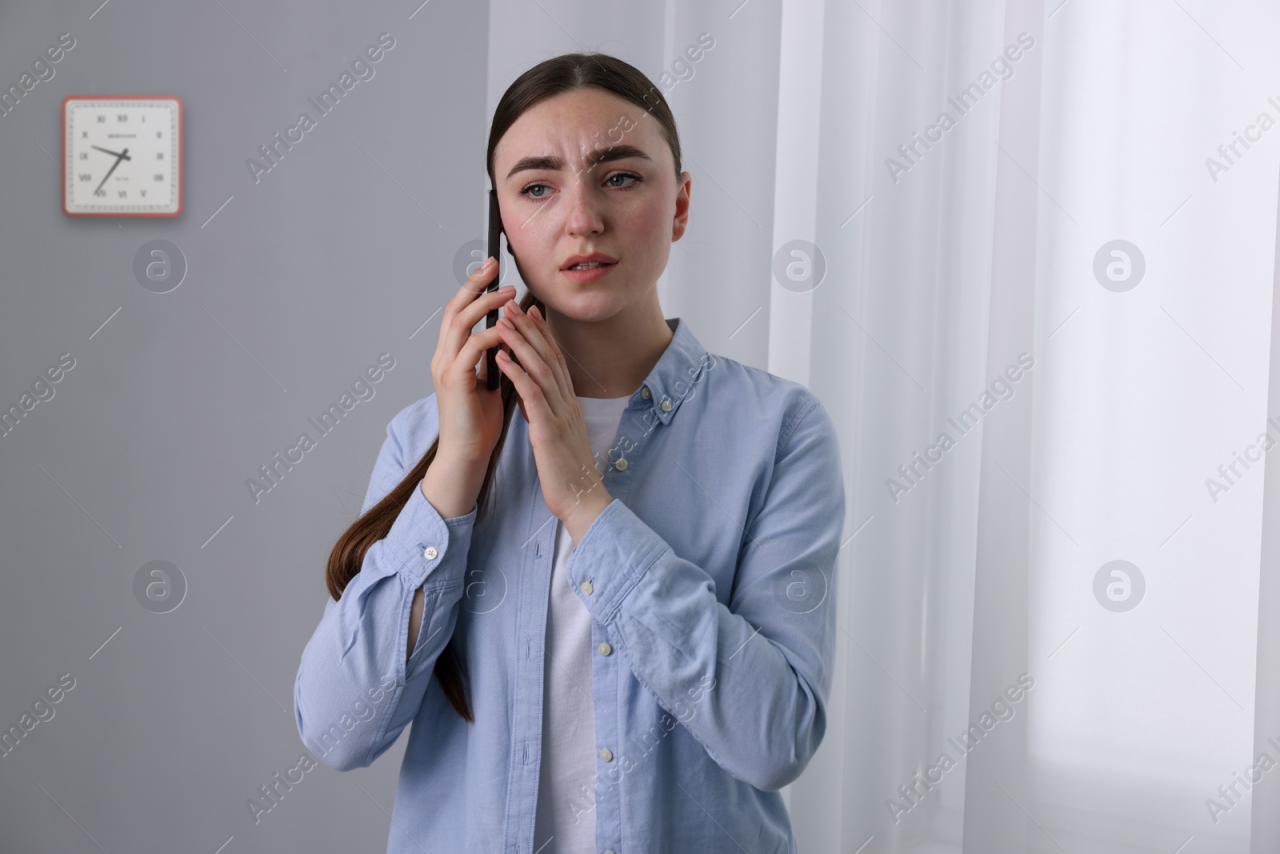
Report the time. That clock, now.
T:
9:36
